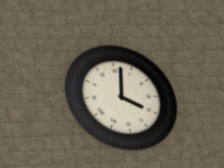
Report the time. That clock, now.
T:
4:02
